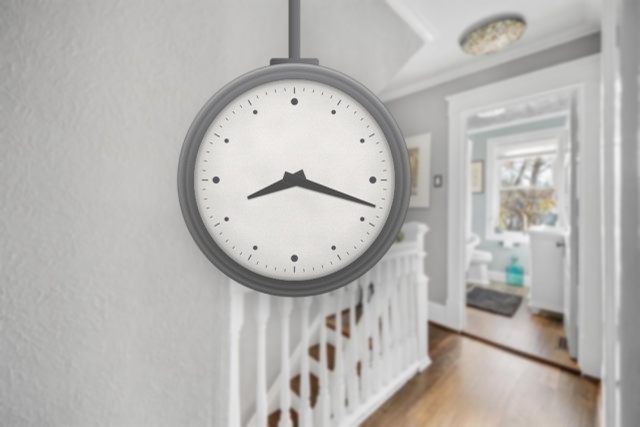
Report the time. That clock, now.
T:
8:18
